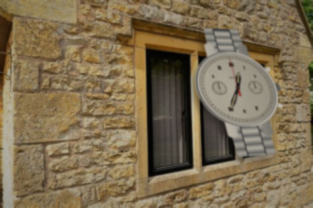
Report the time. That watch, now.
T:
12:35
